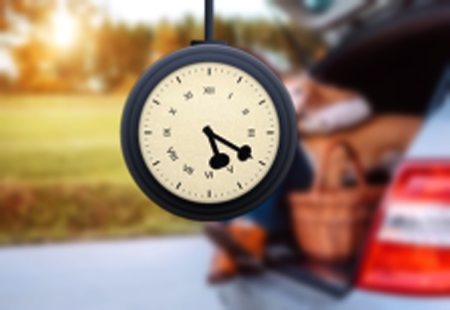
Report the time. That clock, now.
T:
5:20
